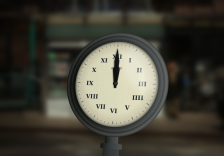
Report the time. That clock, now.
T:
12:00
